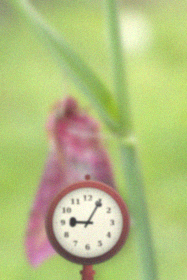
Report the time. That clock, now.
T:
9:05
